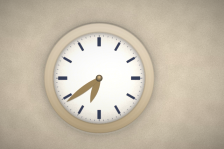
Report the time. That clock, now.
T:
6:39
